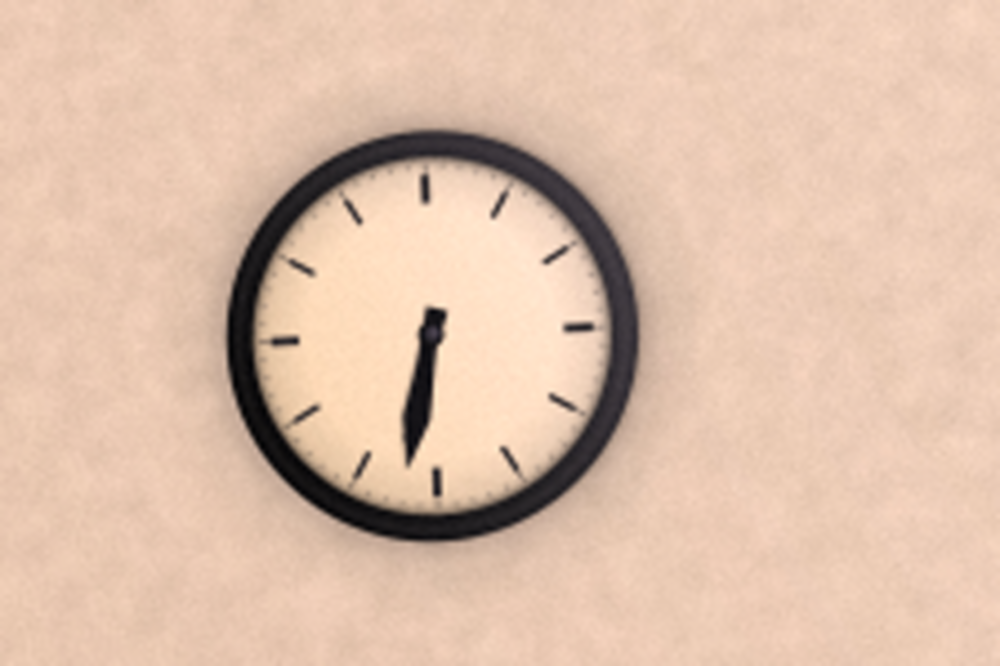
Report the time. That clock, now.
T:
6:32
